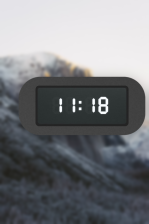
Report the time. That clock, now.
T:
11:18
